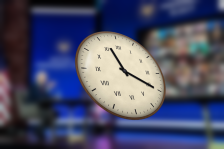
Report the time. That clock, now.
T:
11:20
